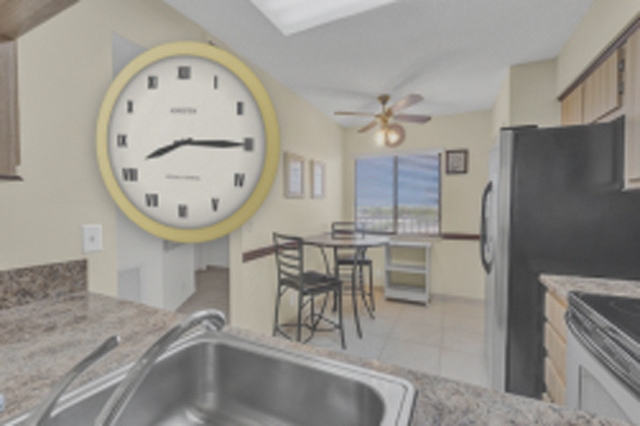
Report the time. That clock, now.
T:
8:15
